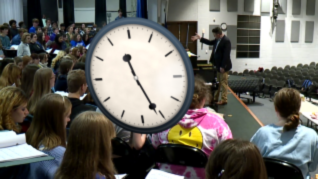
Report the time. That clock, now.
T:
11:26
